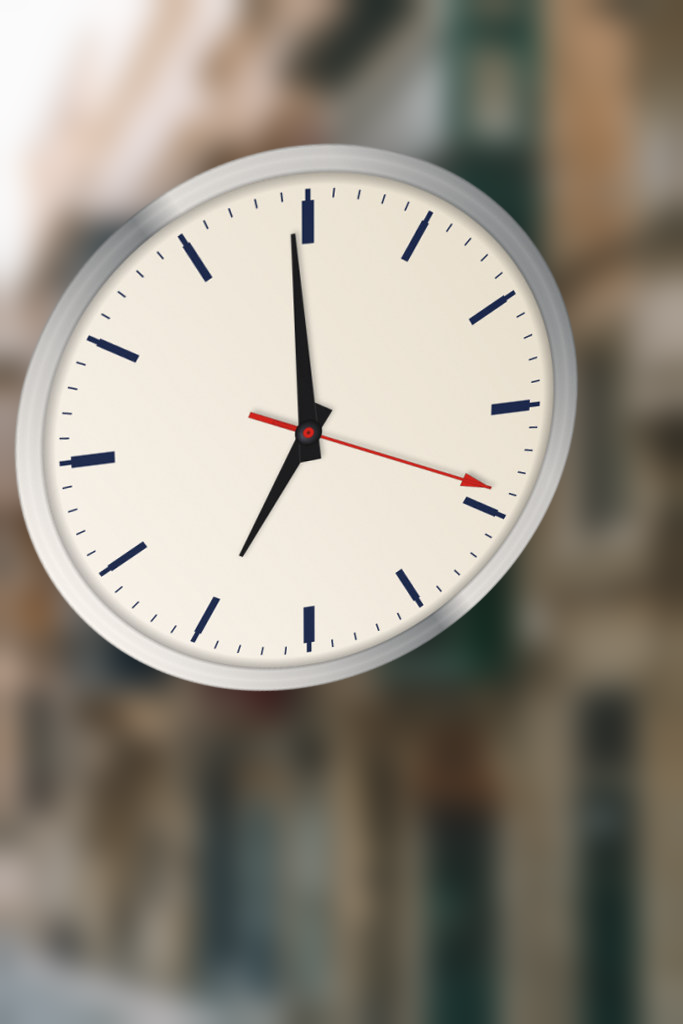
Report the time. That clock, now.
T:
6:59:19
